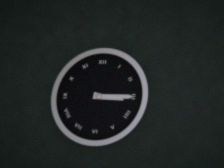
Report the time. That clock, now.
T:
3:15
